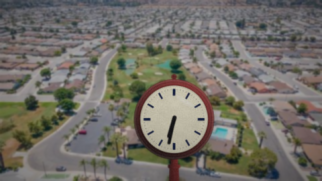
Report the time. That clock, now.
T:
6:32
